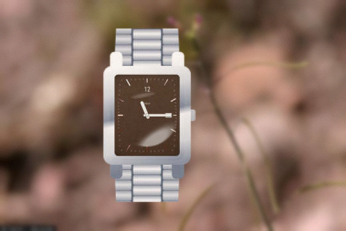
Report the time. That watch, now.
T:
11:15
